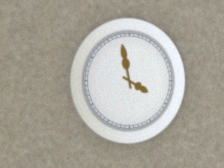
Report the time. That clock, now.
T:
3:58
